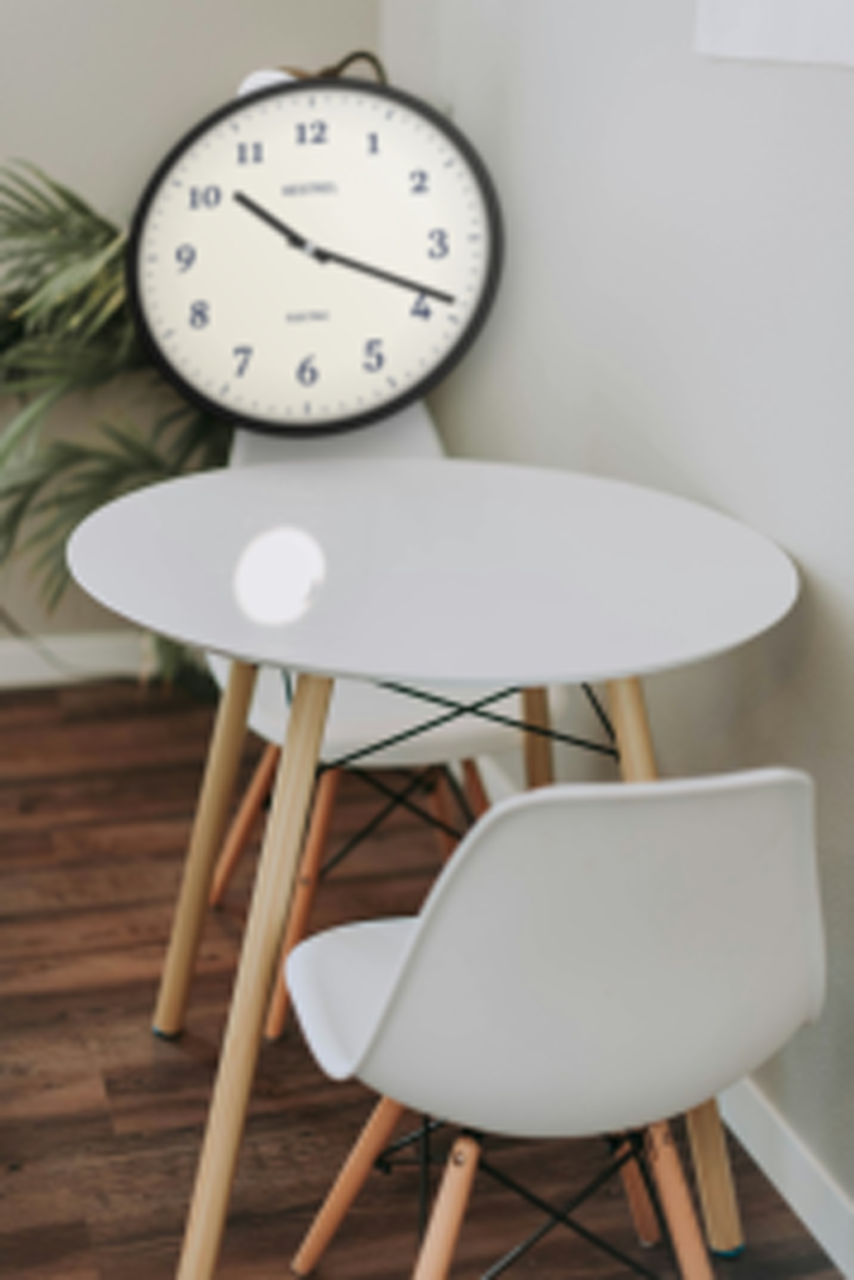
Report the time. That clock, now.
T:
10:19
